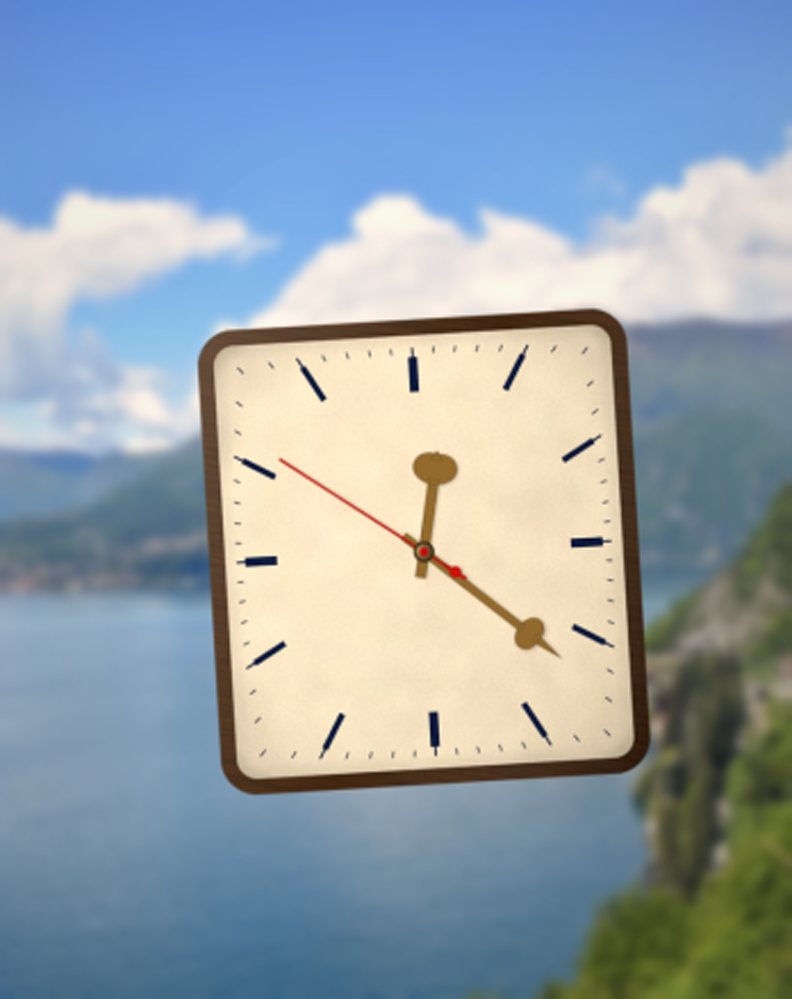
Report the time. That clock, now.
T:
12:21:51
